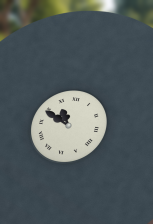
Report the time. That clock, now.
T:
10:49
